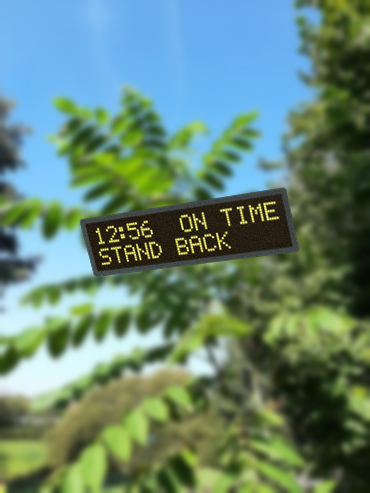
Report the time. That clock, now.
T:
12:56
